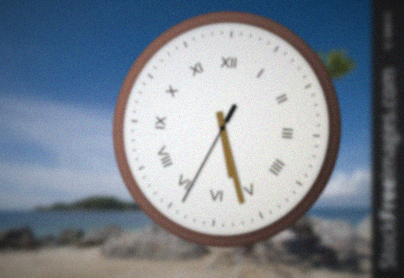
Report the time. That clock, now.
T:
5:26:34
